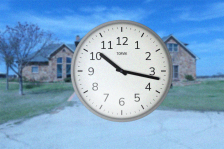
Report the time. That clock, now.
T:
10:17
